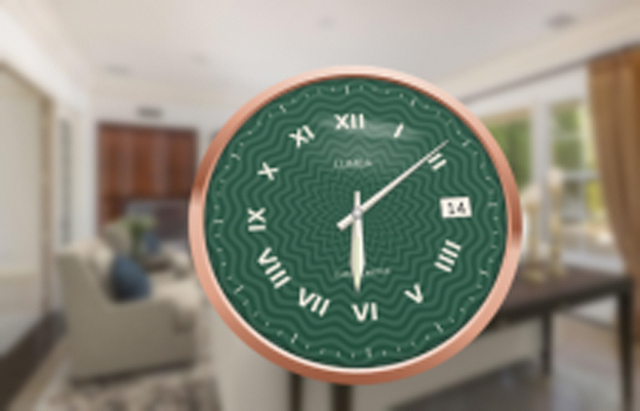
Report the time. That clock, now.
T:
6:09
